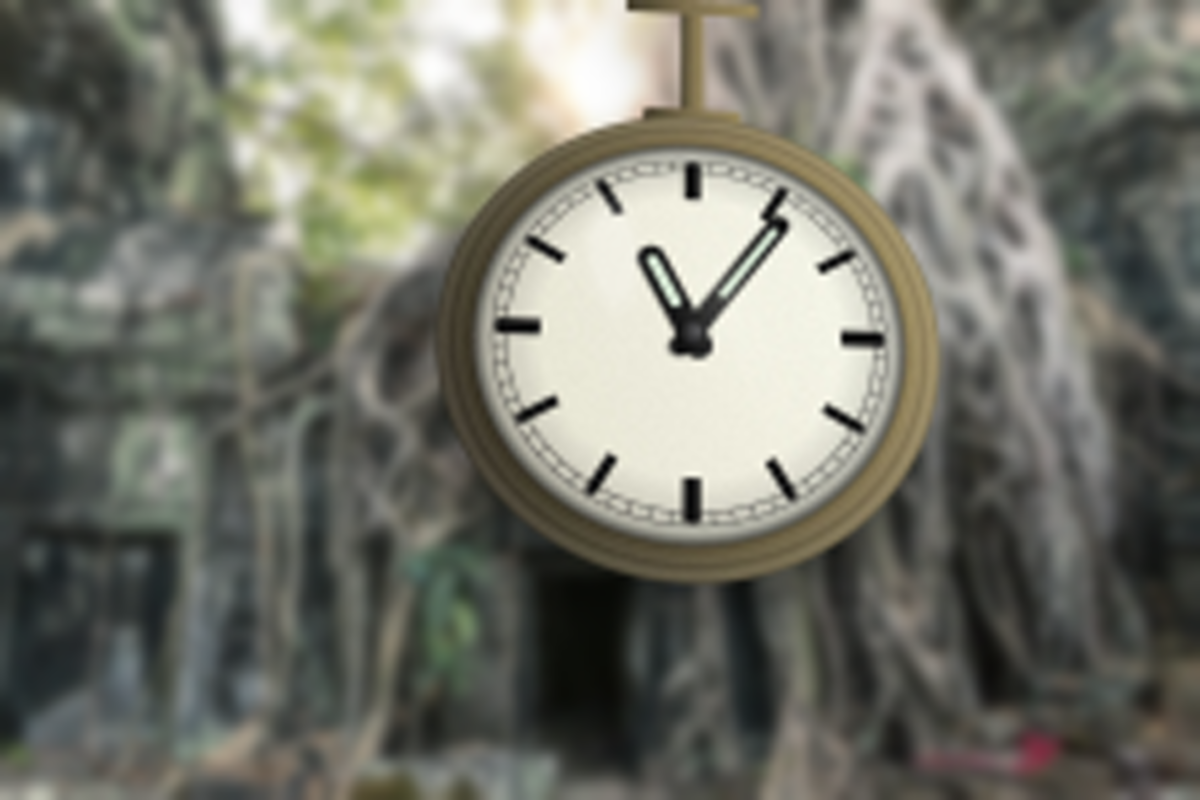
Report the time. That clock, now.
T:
11:06
